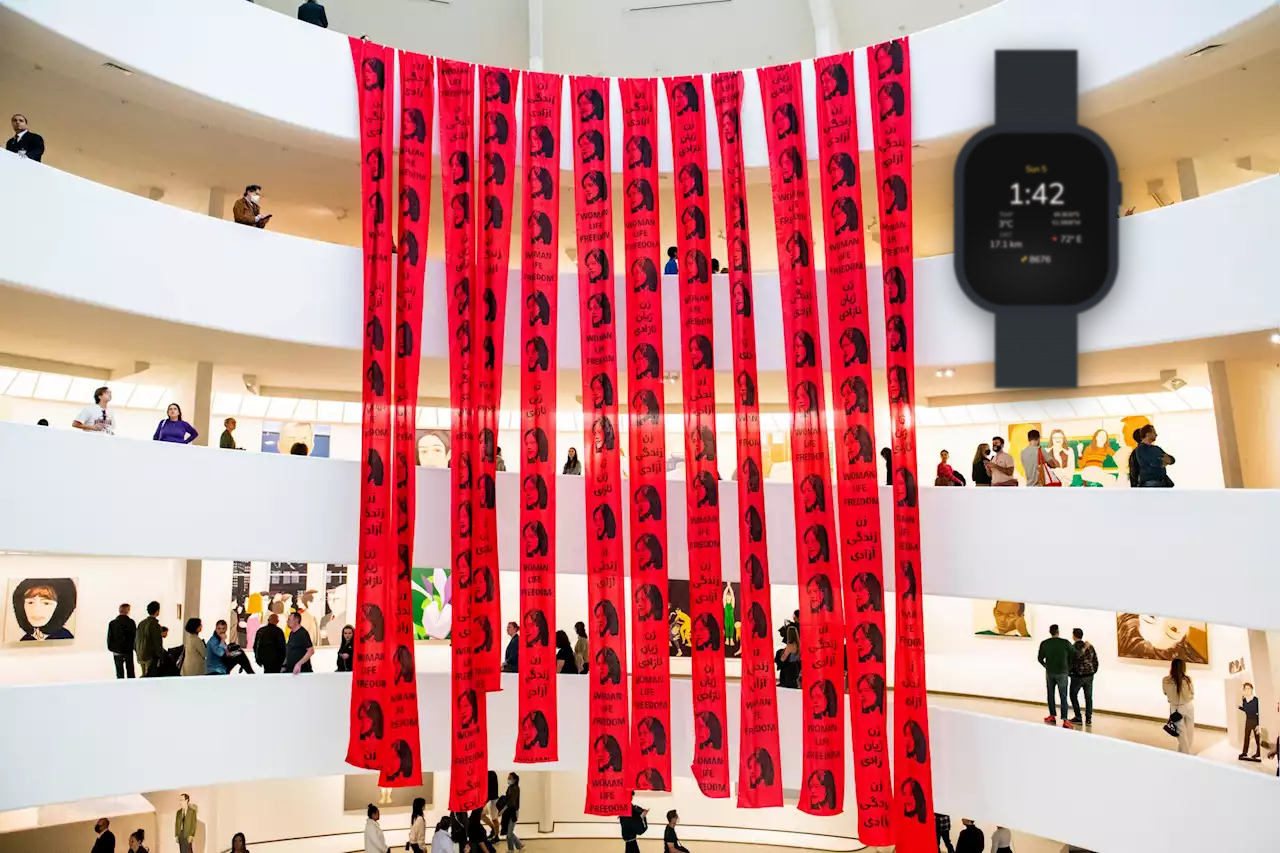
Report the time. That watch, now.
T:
1:42
